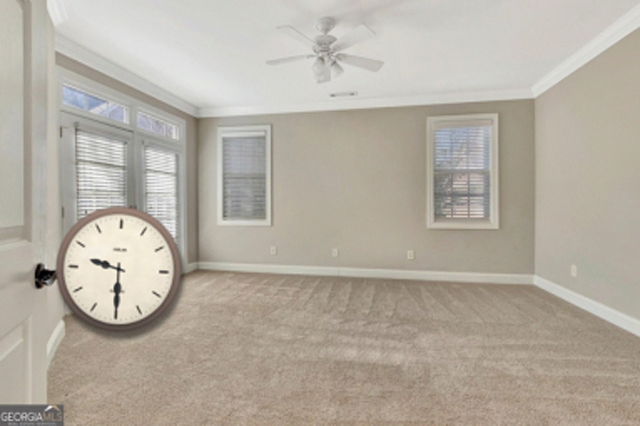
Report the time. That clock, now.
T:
9:30
